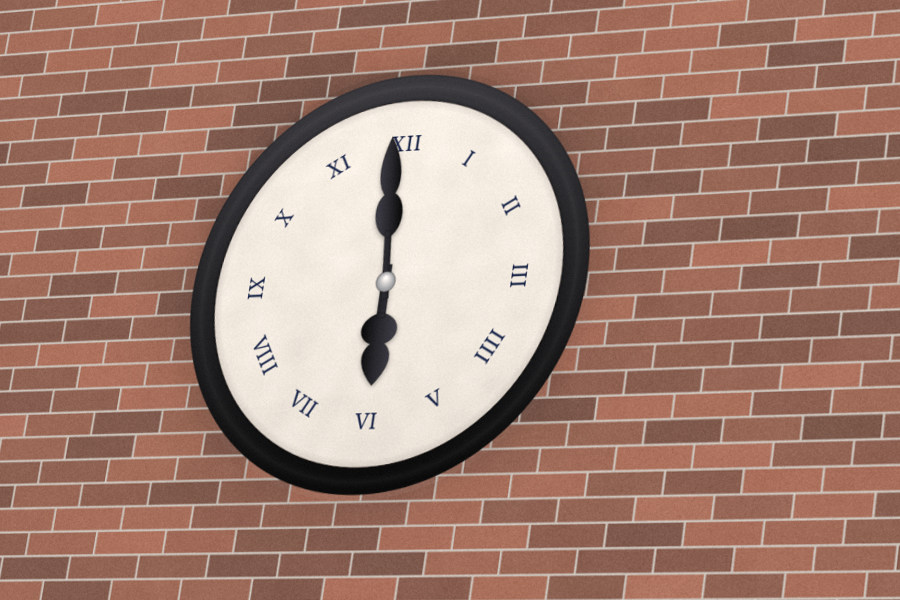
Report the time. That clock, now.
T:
5:59
